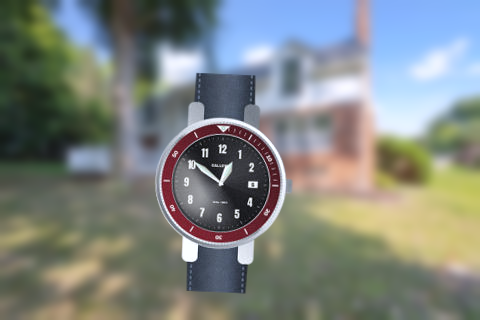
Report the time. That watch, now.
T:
12:51
